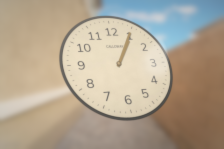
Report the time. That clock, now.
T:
1:05
